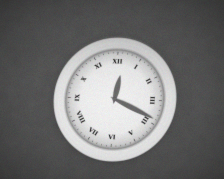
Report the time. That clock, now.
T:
12:19
